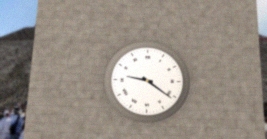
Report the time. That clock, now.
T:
9:21
